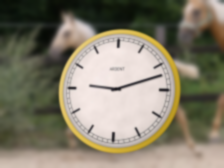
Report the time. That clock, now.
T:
9:12
